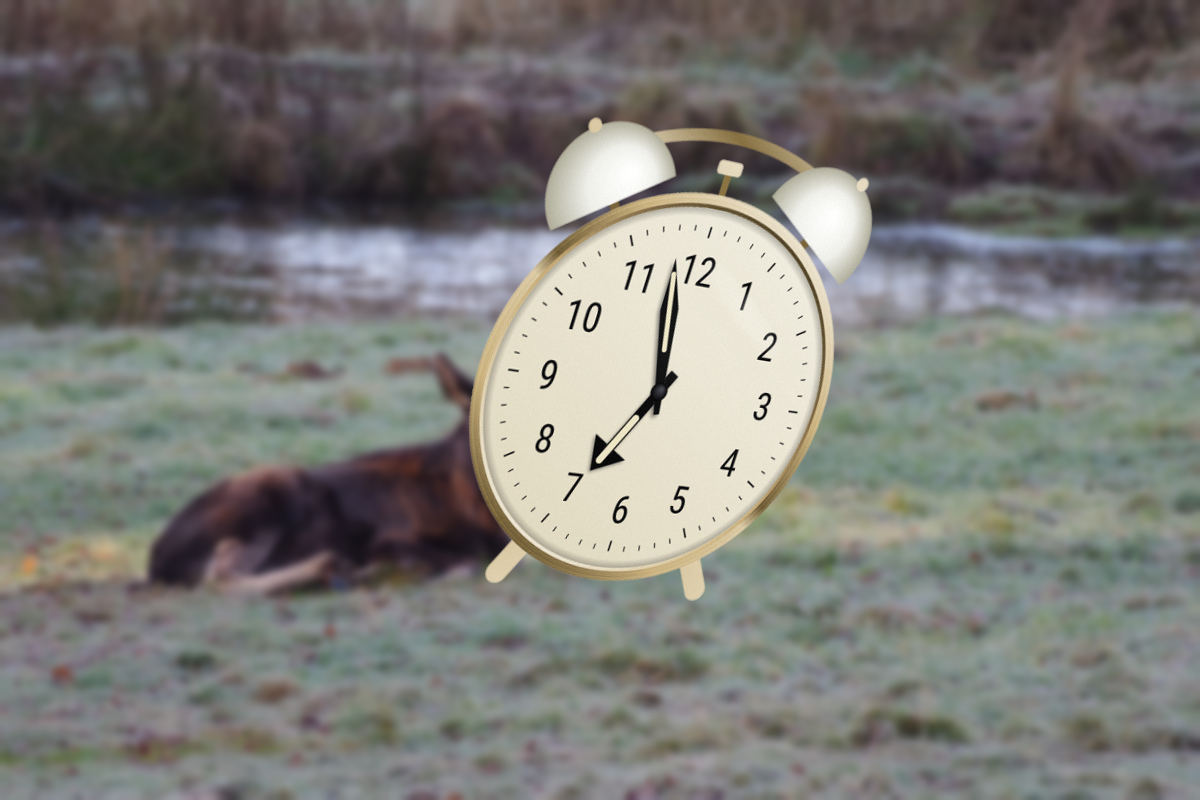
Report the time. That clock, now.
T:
6:58
